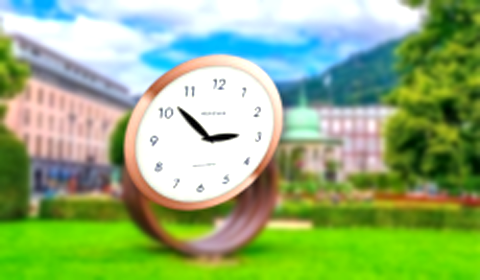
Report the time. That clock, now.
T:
2:52
